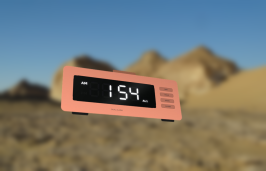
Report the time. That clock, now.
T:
1:54
